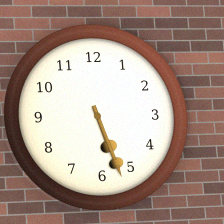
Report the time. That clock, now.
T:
5:27
